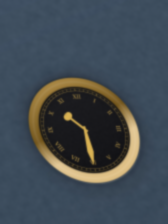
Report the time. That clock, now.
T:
10:30
